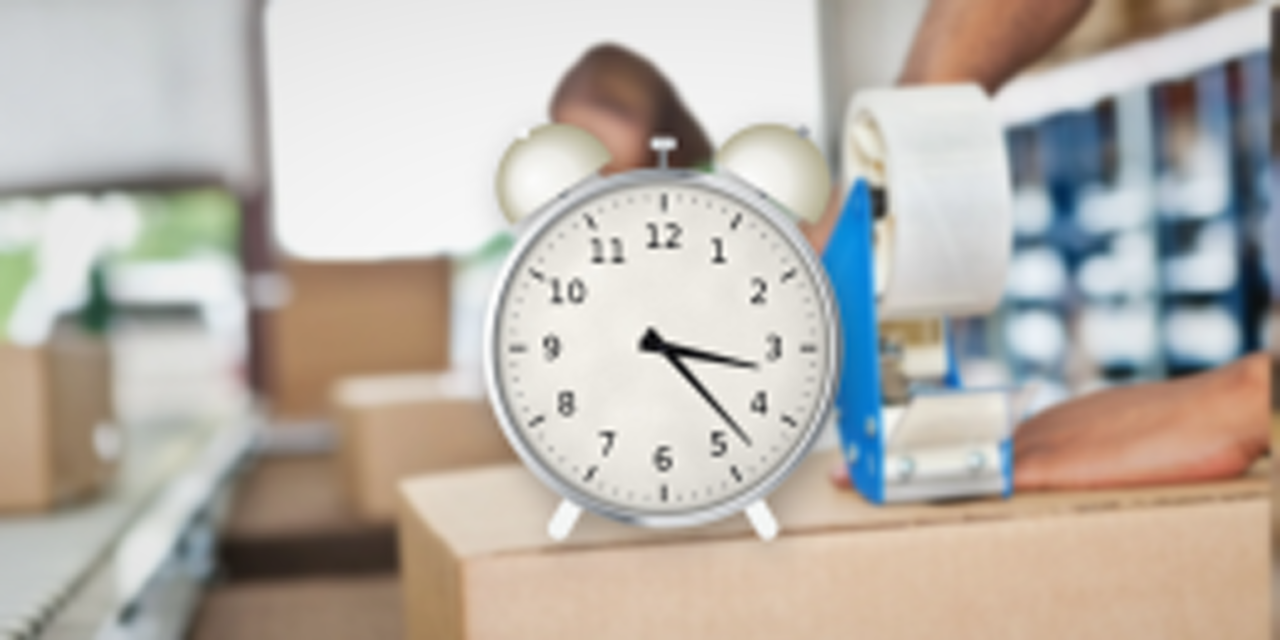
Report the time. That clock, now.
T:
3:23
